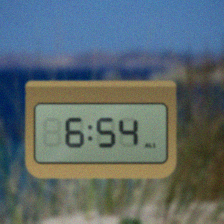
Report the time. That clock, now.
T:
6:54
